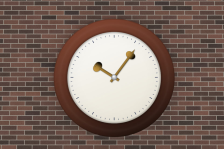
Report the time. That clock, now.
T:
10:06
